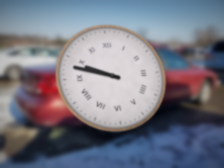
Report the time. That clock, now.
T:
9:48
